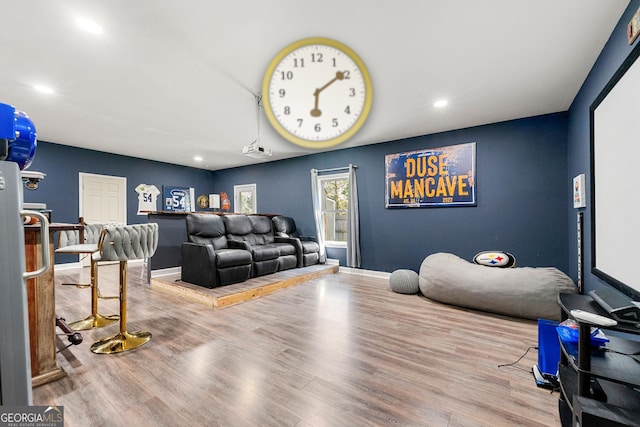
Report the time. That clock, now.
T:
6:09
